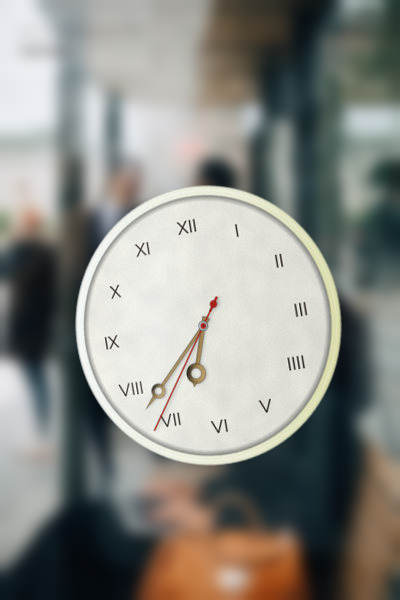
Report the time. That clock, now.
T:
6:37:36
